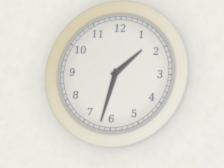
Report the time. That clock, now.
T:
1:32
